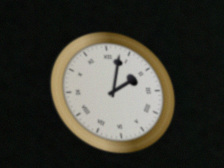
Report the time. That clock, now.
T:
2:03
